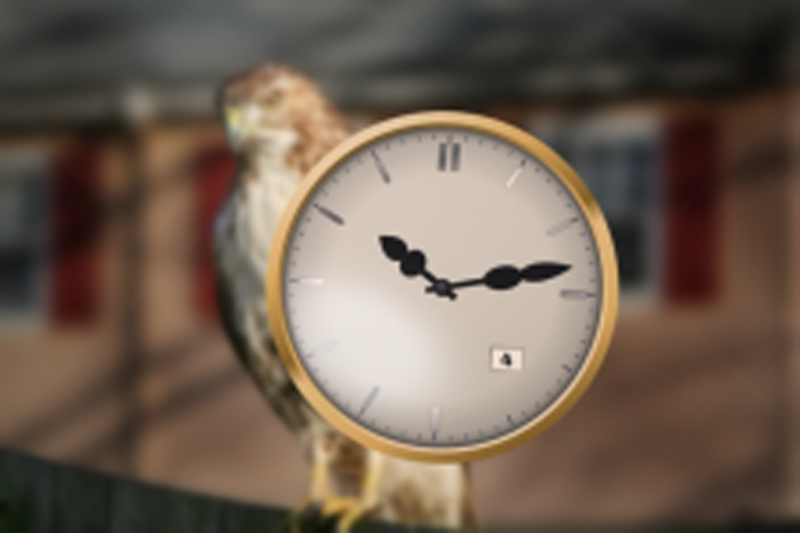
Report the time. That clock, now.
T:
10:13
